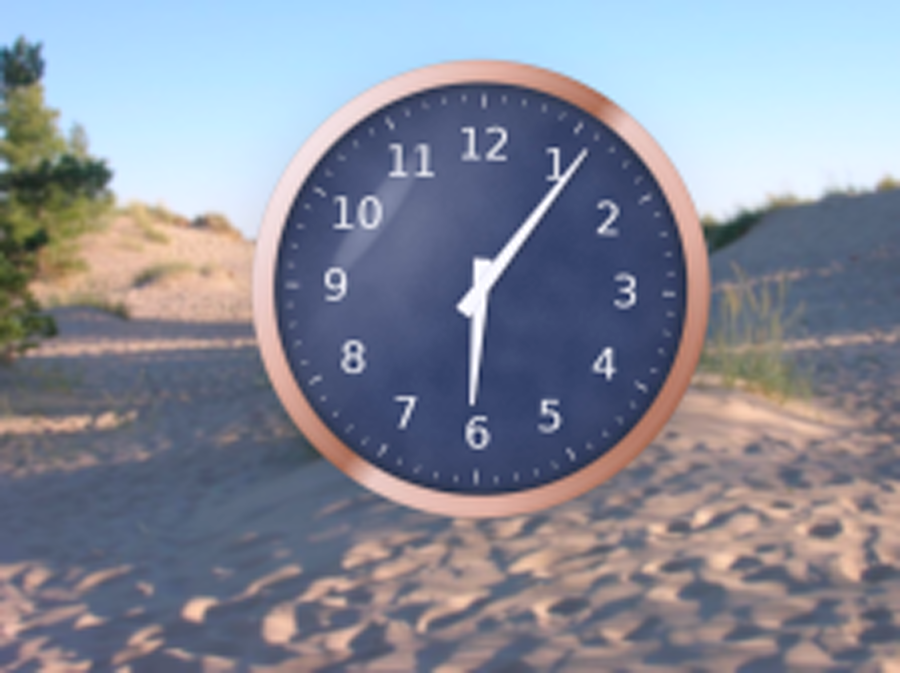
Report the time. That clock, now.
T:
6:06
